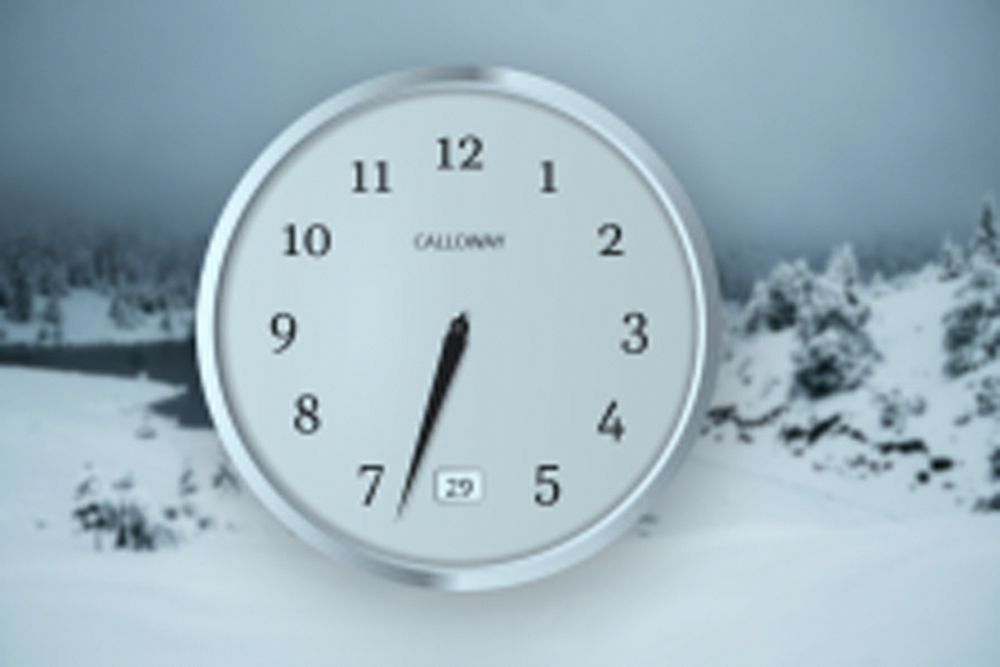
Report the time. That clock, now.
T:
6:33
